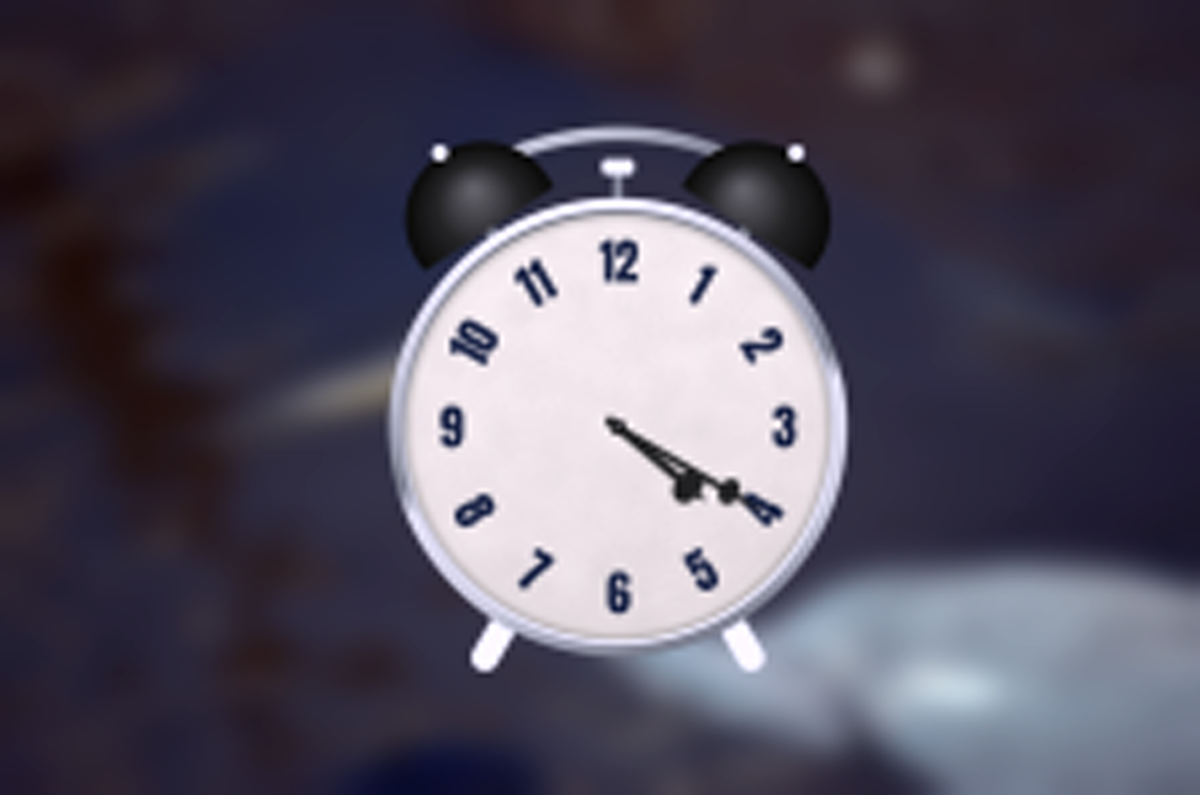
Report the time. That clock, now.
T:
4:20
